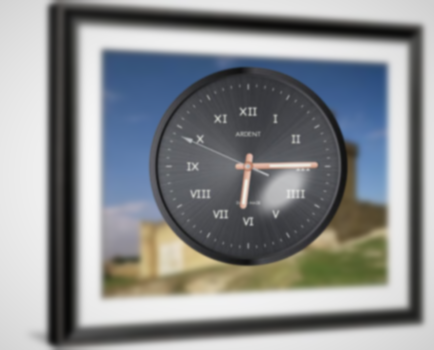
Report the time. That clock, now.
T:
6:14:49
